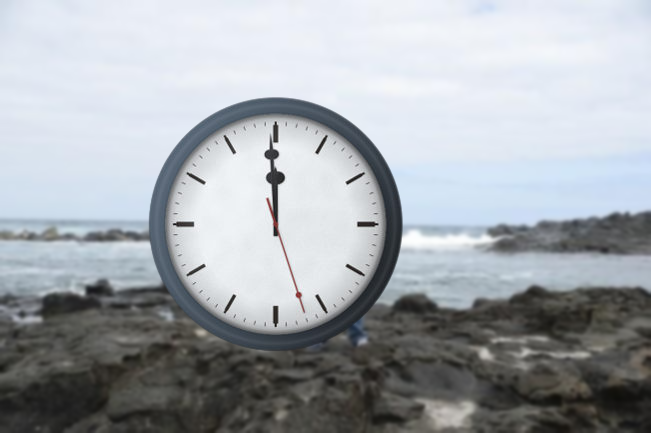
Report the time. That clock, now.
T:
11:59:27
